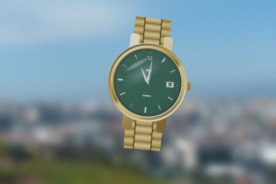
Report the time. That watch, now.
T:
11:01
